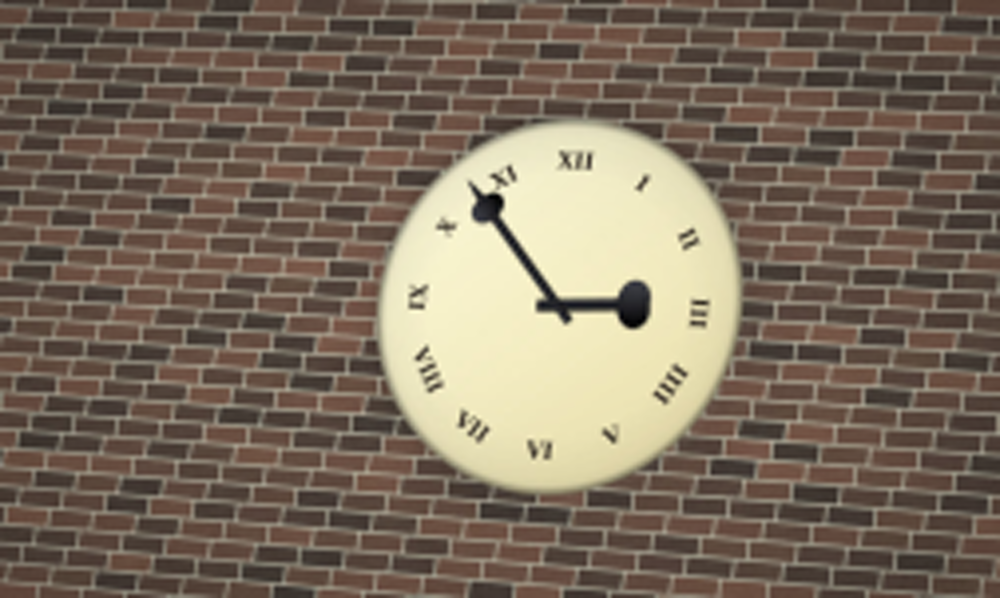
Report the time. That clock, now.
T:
2:53
